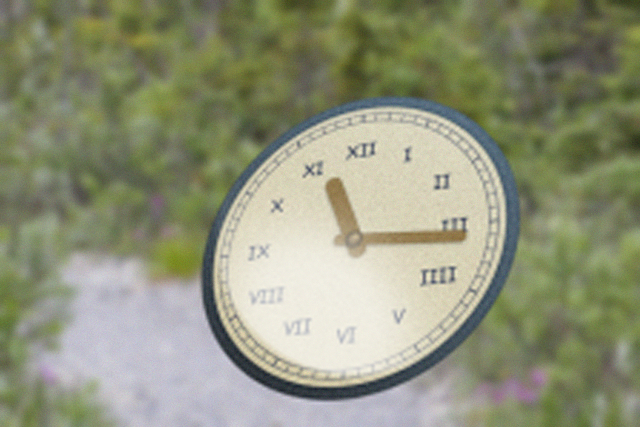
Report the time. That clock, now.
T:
11:16
